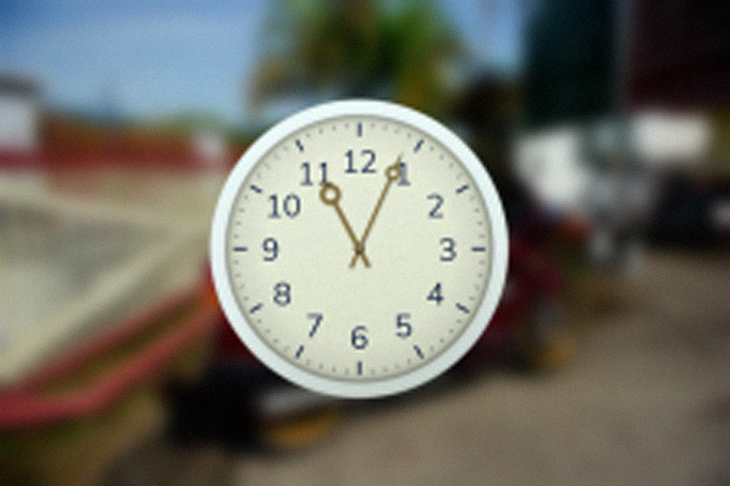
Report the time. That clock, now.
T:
11:04
